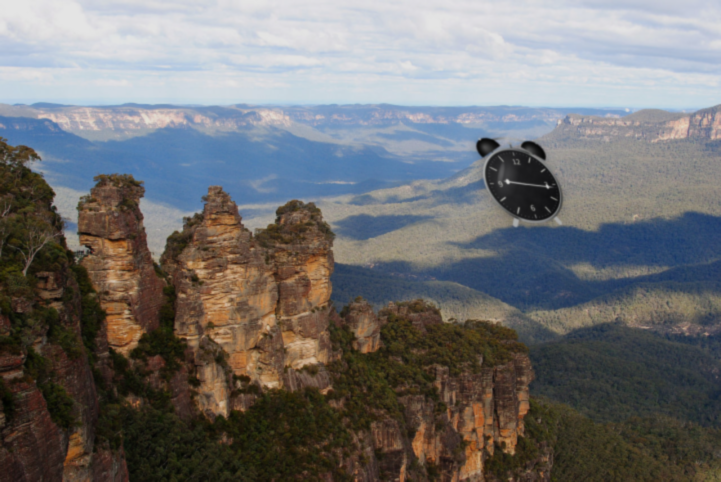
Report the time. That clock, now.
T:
9:16
